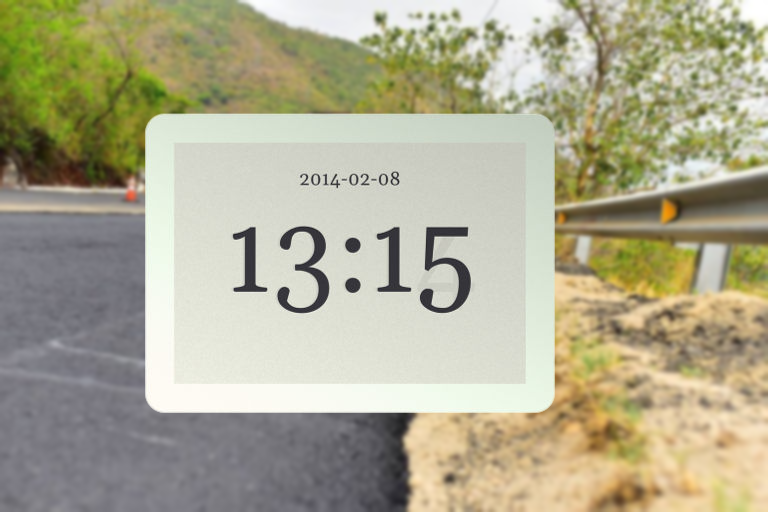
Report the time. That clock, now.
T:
13:15
